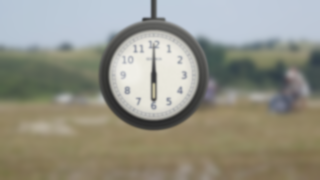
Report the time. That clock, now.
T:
6:00
